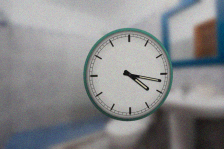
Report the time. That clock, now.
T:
4:17
